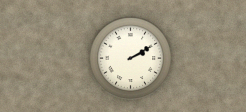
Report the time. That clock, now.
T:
2:10
